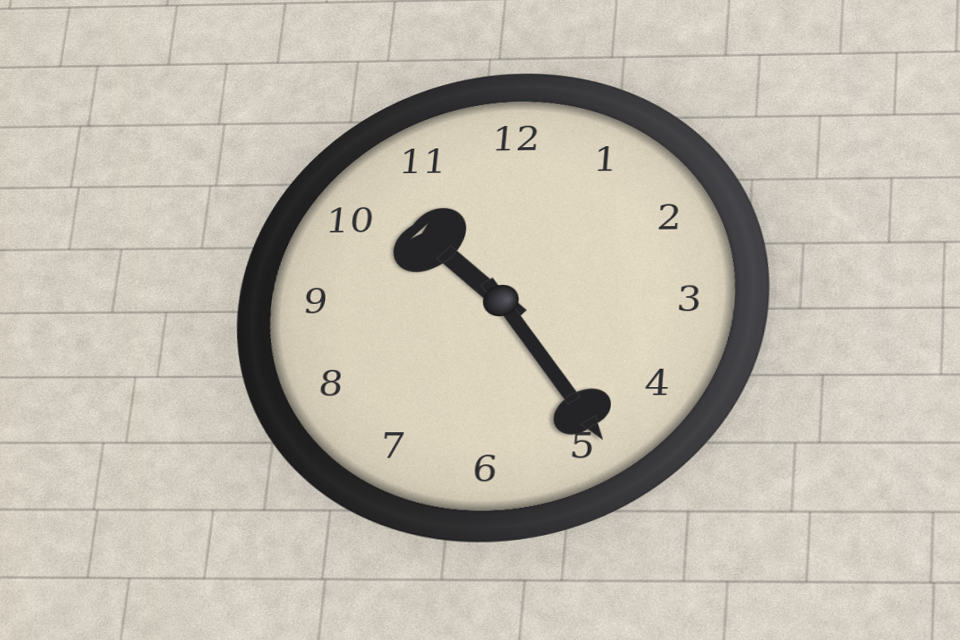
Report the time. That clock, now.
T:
10:24
